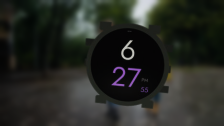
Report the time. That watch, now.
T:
6:27:55
